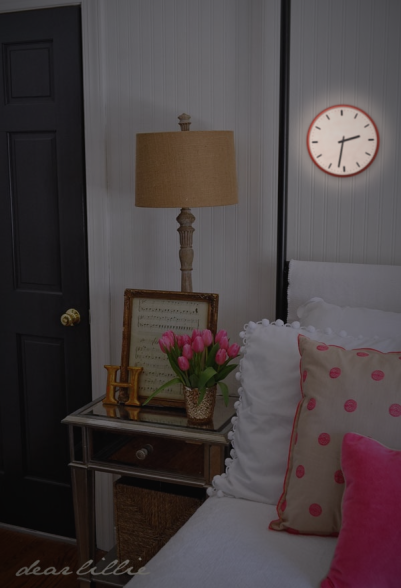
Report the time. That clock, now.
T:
2:32
